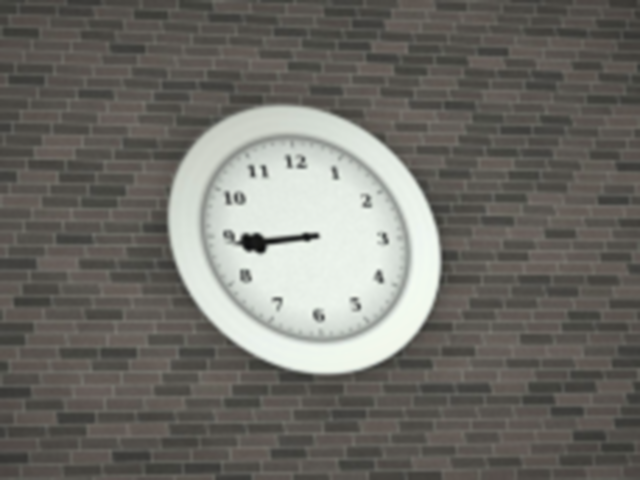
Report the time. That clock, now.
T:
8:44
